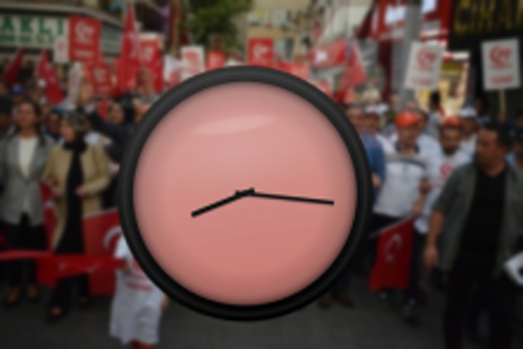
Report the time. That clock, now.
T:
8:16
